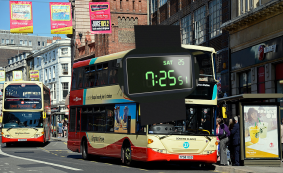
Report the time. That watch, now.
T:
7:25:51
